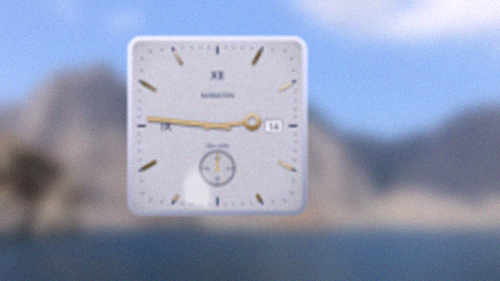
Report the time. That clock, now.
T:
2:46
